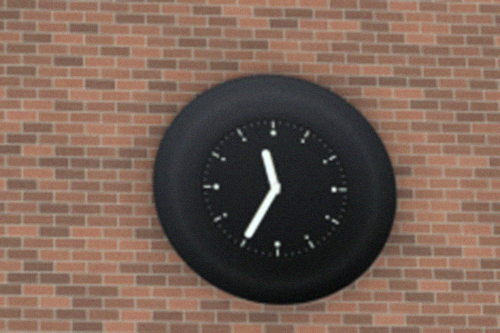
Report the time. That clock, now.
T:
11:35
